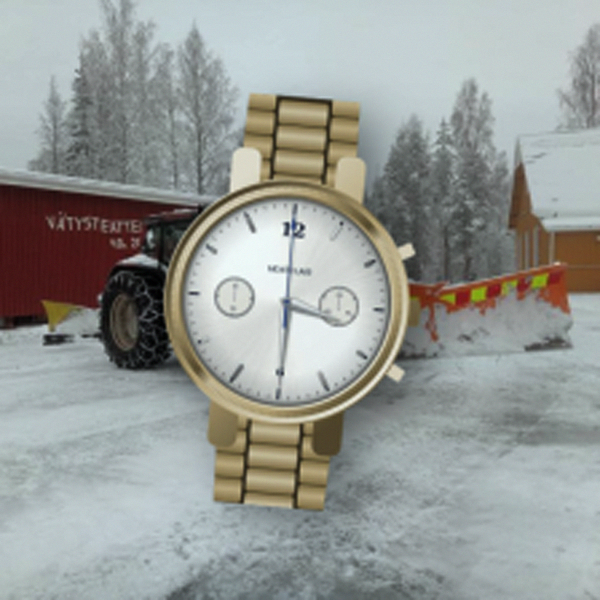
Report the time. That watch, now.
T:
3:30
